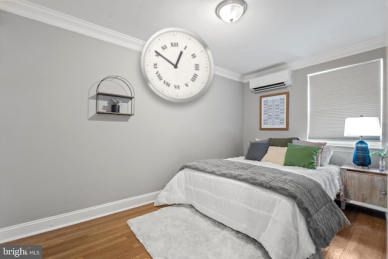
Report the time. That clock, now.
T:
12:51
